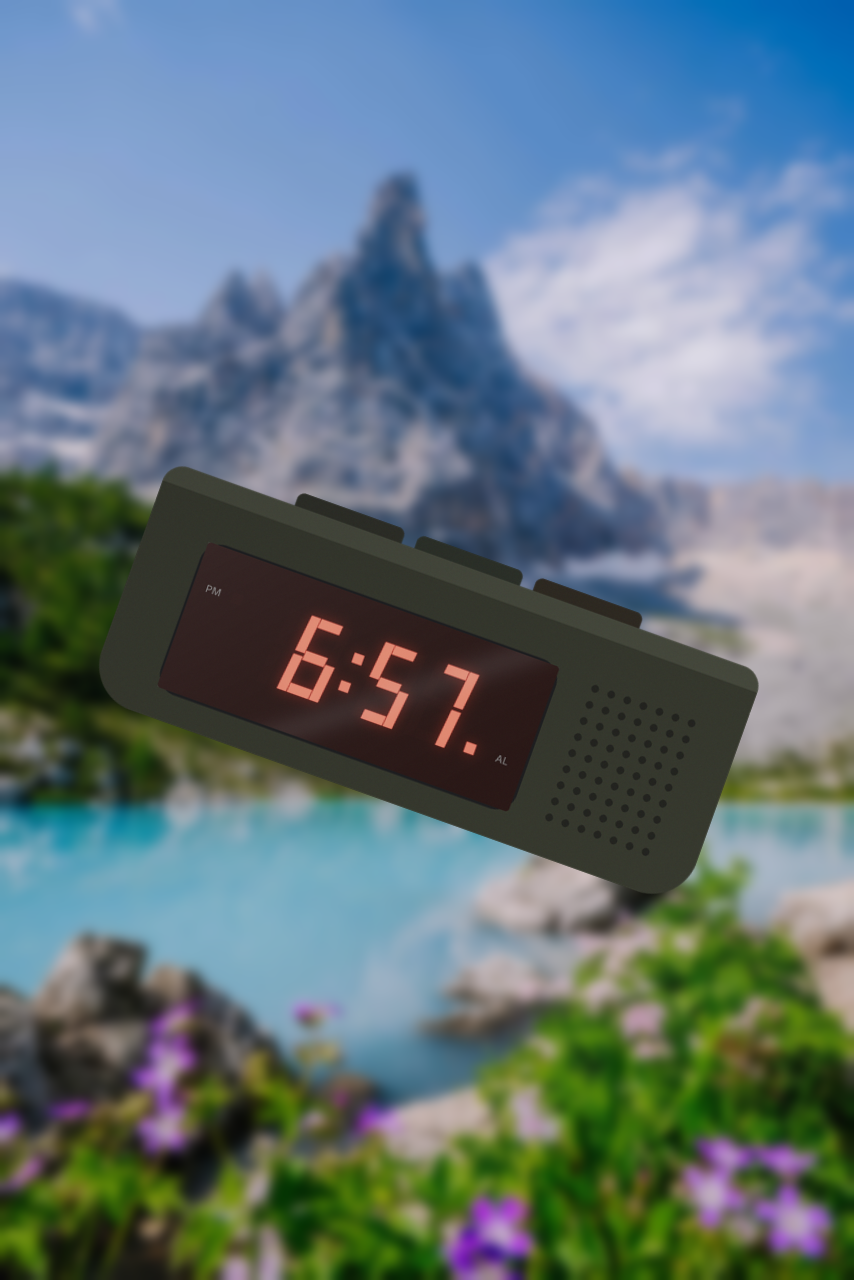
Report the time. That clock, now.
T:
6:57
